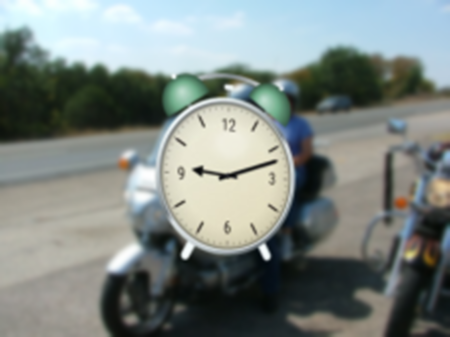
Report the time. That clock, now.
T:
9:12
